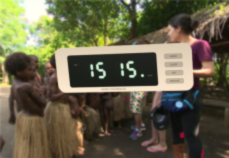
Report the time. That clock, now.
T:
15:15
